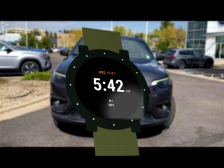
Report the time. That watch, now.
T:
5:42
